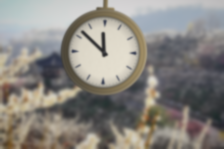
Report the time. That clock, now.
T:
11:52
